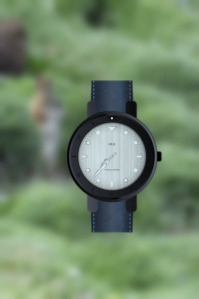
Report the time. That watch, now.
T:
7:37
